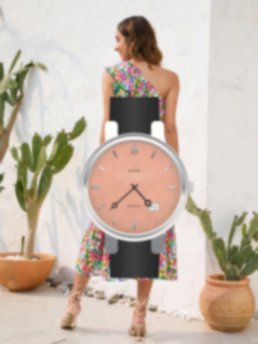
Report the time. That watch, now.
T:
4:38
